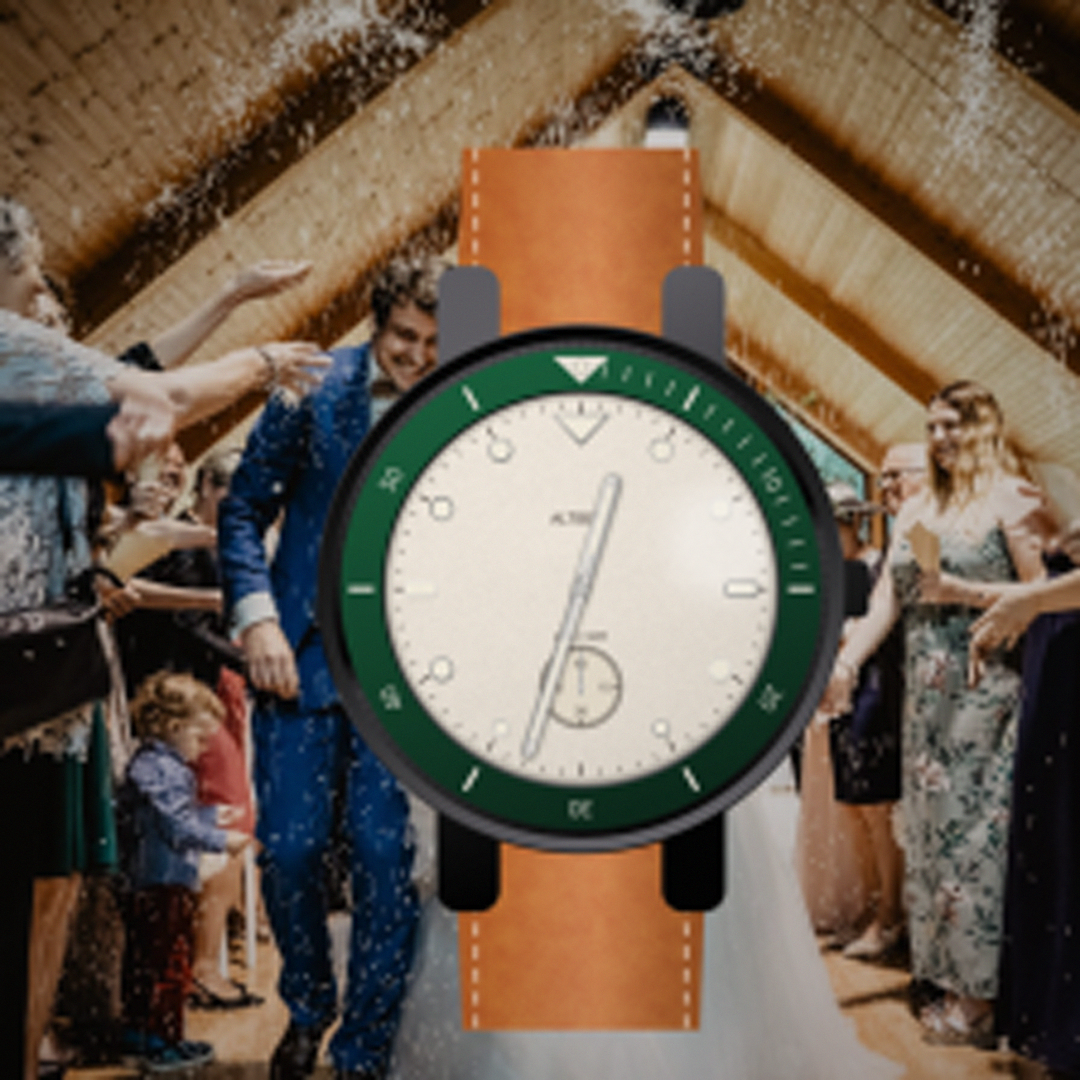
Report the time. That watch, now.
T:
12:33
